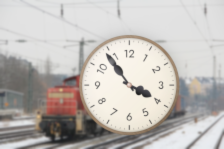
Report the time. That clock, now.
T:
3:54
